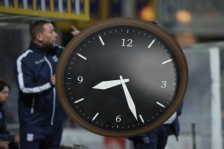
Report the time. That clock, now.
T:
8:26
